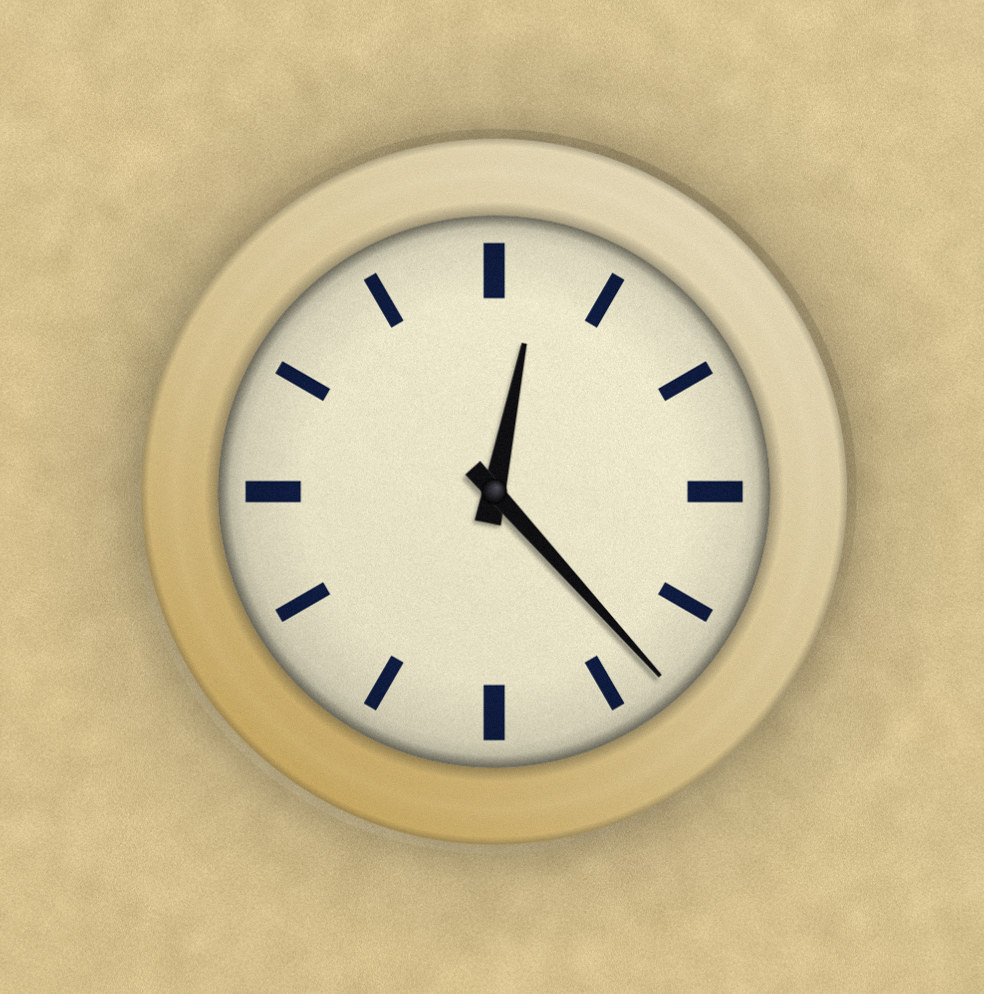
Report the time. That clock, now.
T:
12:23
